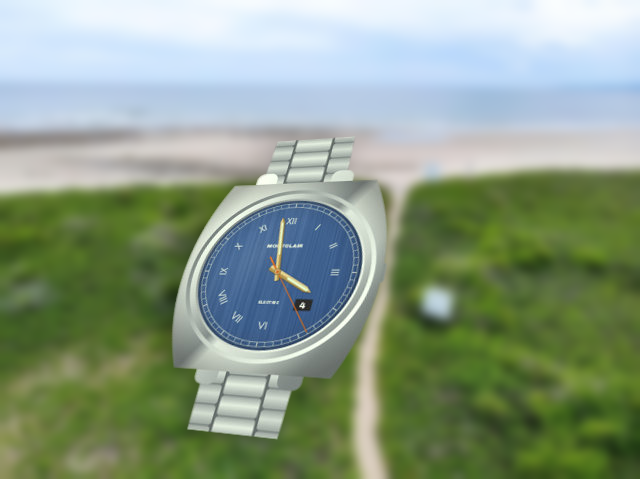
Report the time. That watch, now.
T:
3:58:24
